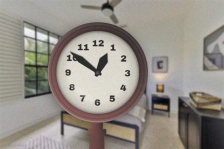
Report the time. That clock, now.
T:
12:51
